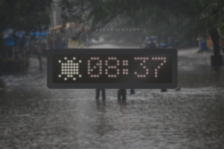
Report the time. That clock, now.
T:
8:37
